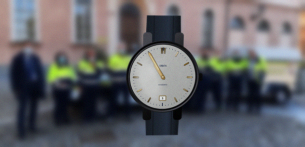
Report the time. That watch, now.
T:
10:55
